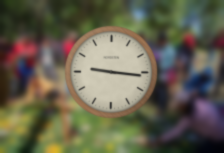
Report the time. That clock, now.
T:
9:16
